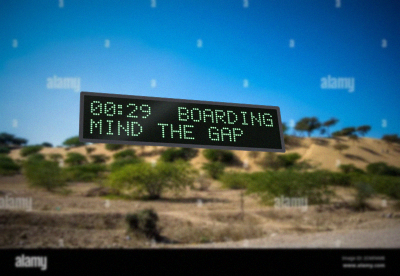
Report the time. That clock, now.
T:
0:29
